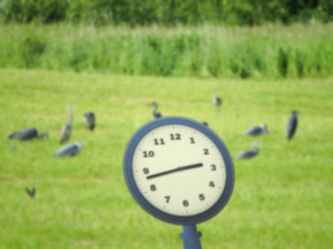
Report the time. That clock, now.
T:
2:43
